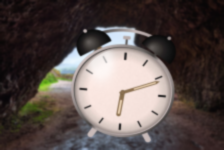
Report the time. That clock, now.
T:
6:11
